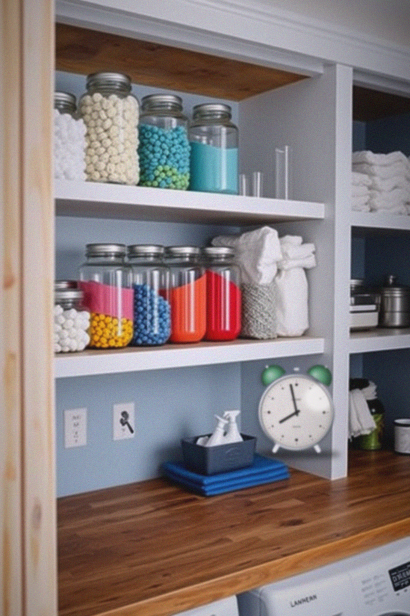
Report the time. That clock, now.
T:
7:58
